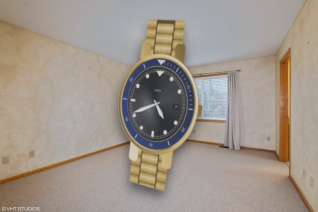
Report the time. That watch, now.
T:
4:41
